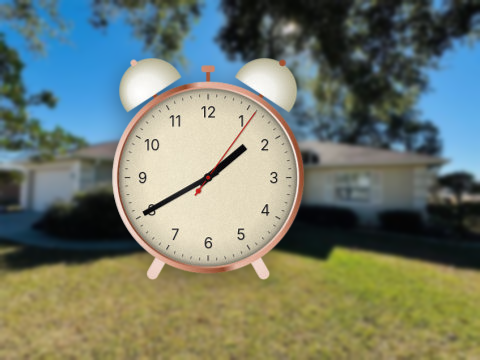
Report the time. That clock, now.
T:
1:40:06
